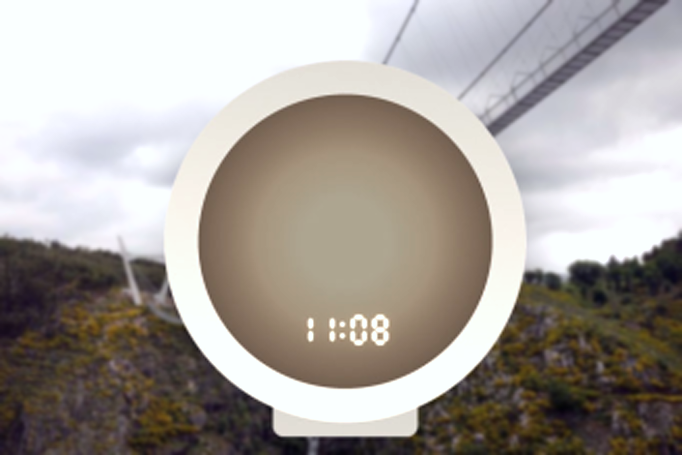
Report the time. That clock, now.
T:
11:08
